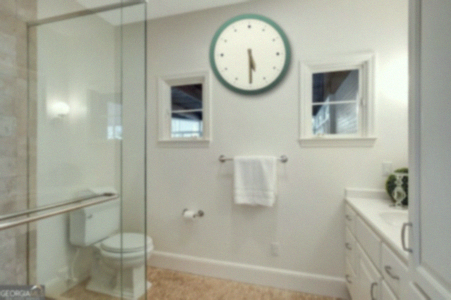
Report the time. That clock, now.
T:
5:30
